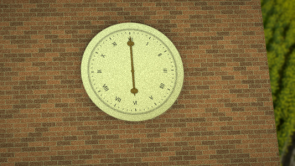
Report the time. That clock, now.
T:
6:00
